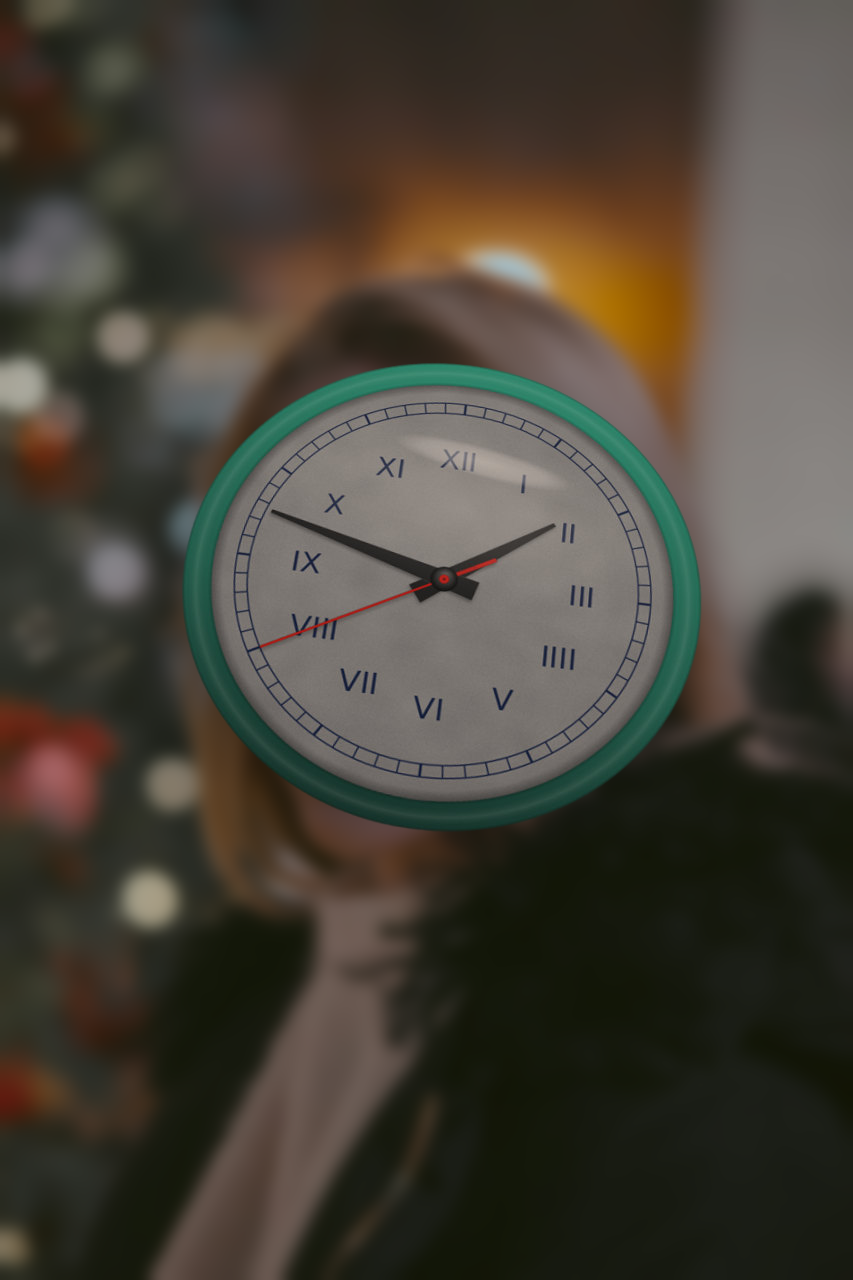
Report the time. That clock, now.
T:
1:47:40
